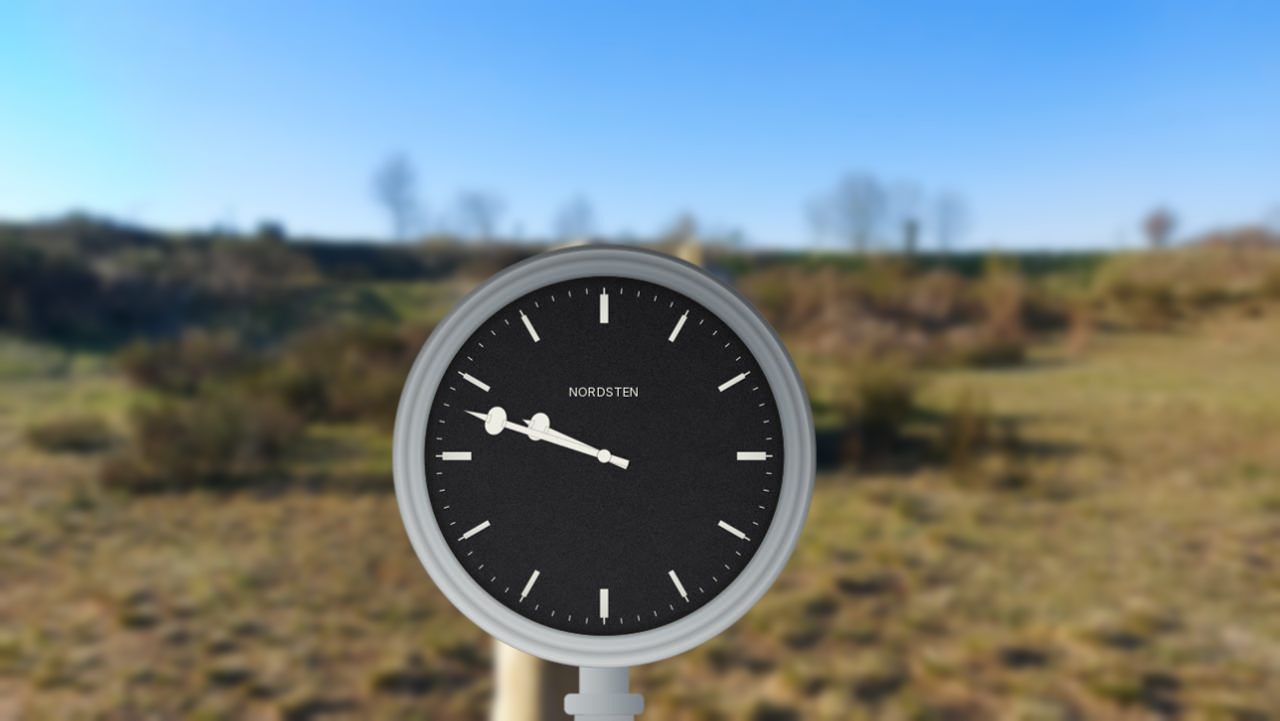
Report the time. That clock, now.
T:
9:48
